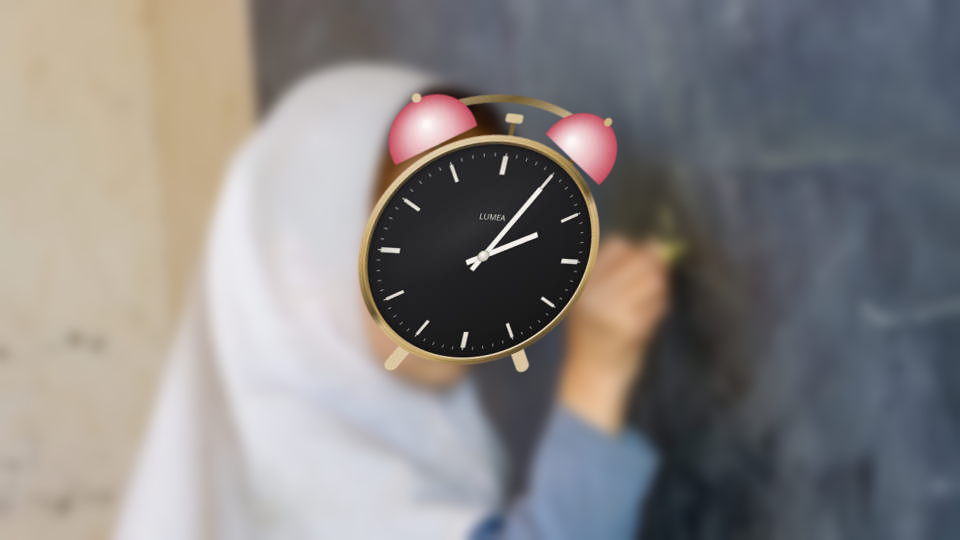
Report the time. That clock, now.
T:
2:05
